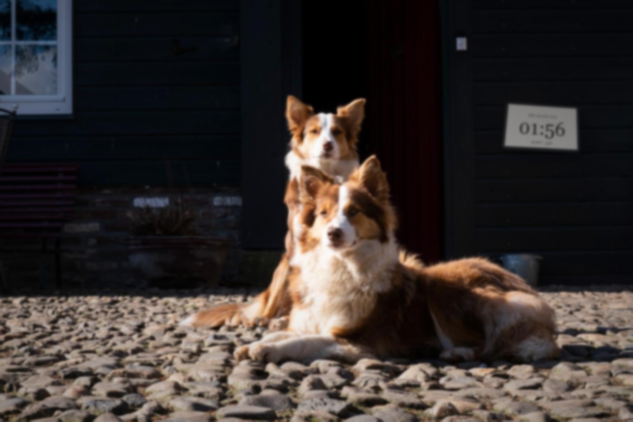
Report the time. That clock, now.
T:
1:56
